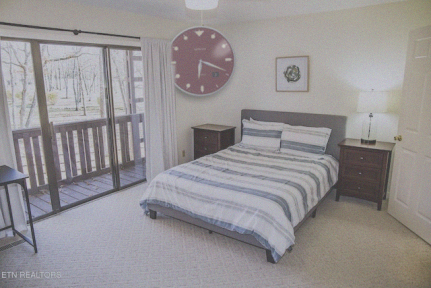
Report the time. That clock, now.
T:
6:19
